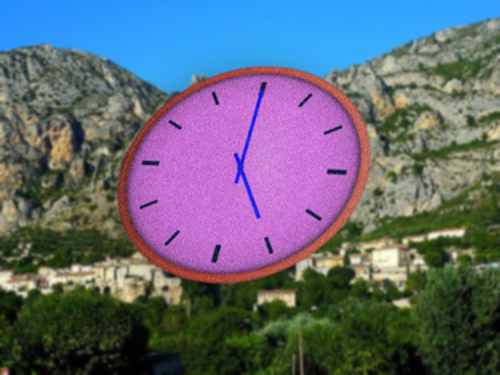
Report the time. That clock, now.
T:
5:00
